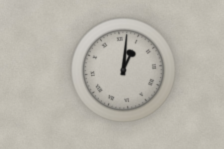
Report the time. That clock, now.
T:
1:02
